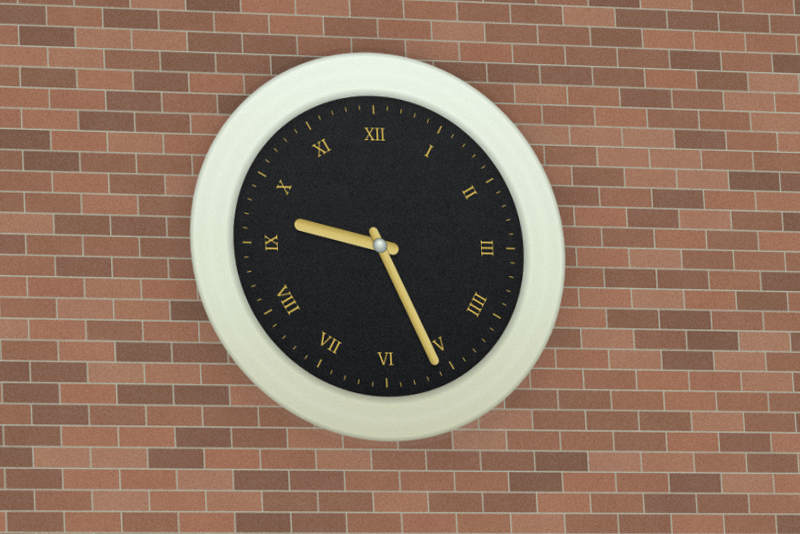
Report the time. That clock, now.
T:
9:26
